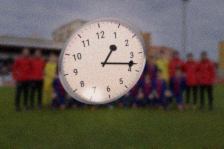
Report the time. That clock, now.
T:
1:18
